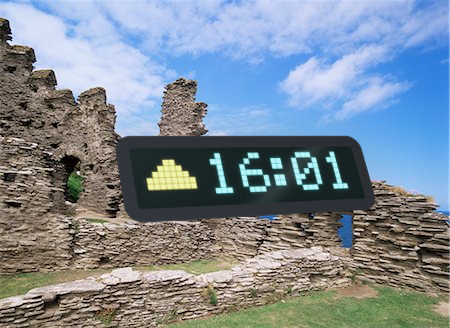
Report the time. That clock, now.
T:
16:01
